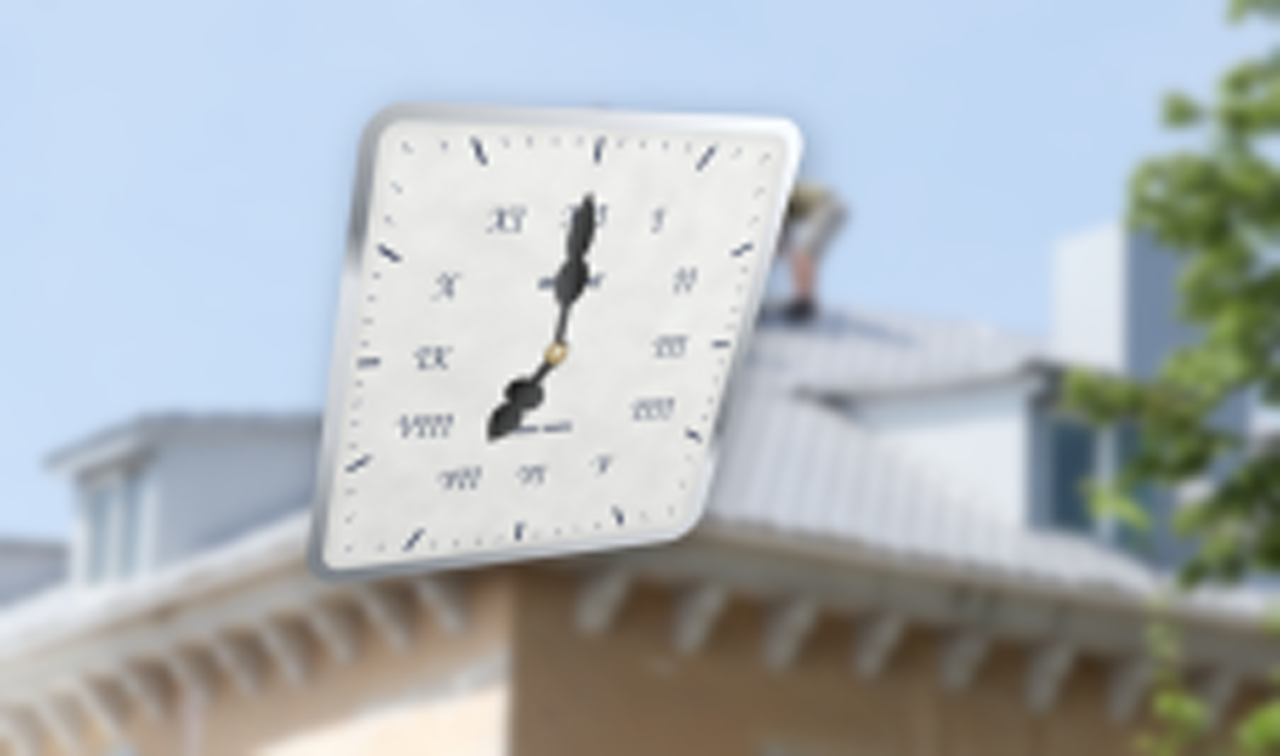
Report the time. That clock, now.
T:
7:00
